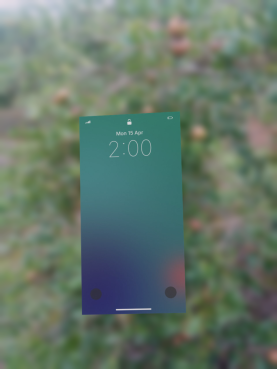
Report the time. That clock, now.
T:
2:00
